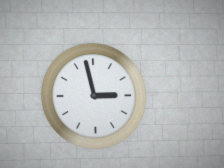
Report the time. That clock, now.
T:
2:58
